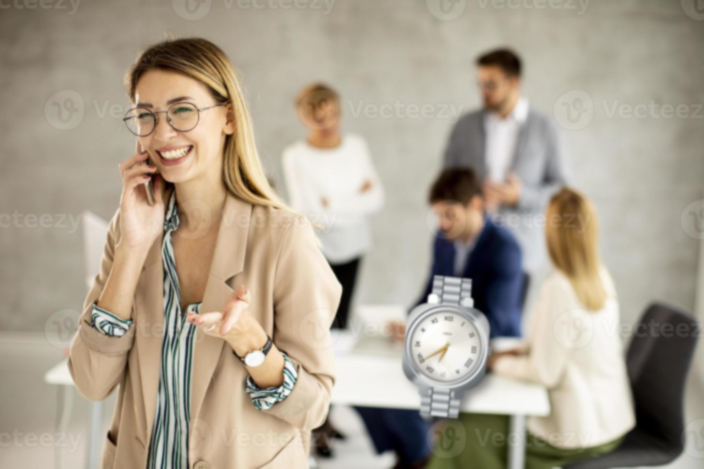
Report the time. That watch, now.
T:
6:39
